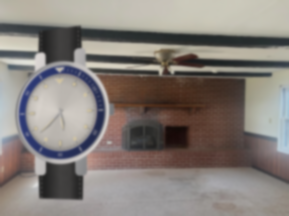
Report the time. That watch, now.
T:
5:38
